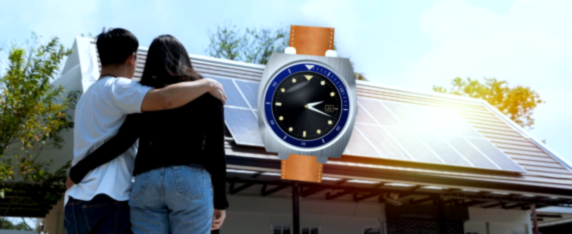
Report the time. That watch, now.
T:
2:18
